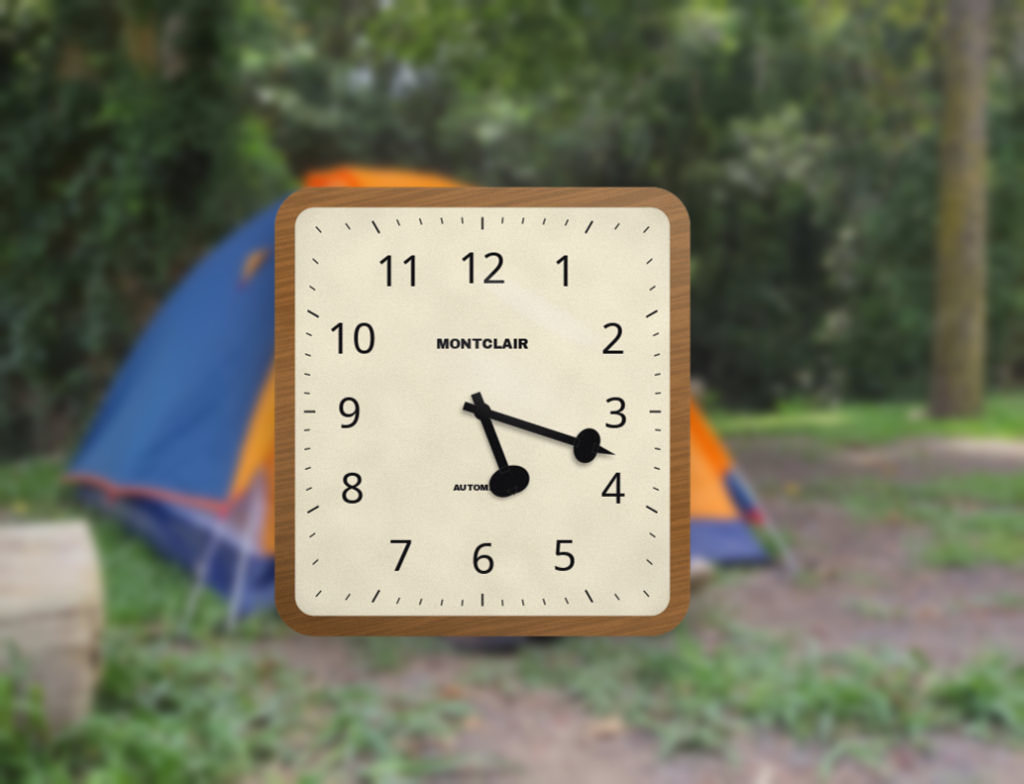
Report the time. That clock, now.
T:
5:18
